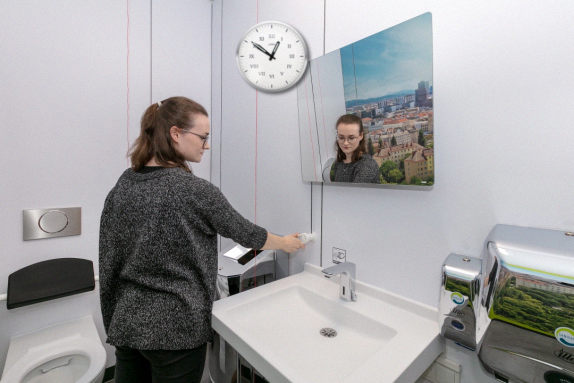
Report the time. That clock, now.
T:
12:51
